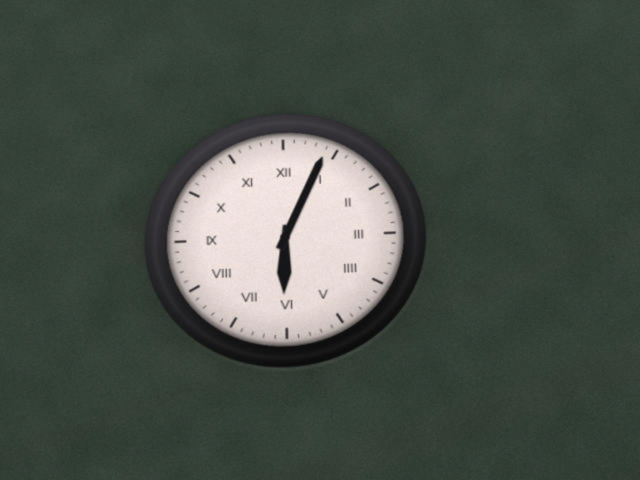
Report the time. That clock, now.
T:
6:04
